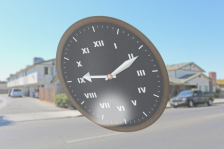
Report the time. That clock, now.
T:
9:11
